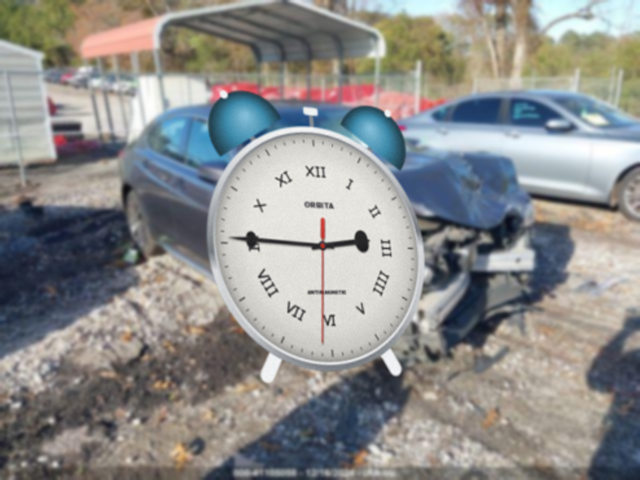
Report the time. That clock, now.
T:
2:45:31
